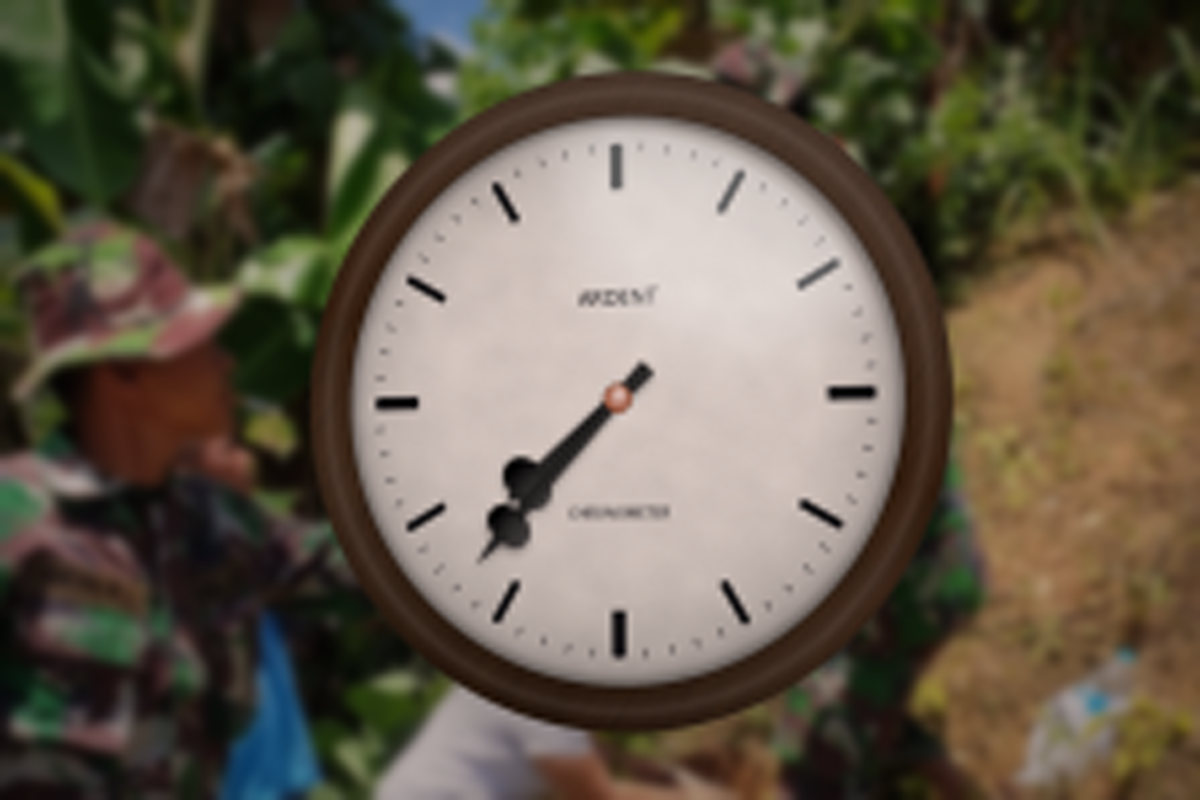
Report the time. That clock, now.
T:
7:37
